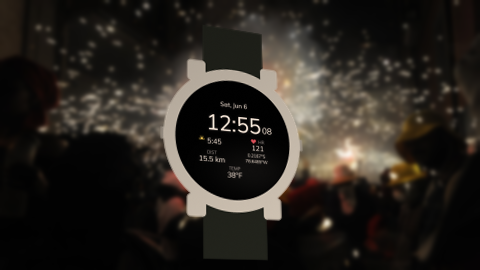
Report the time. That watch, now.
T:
12:55:08
